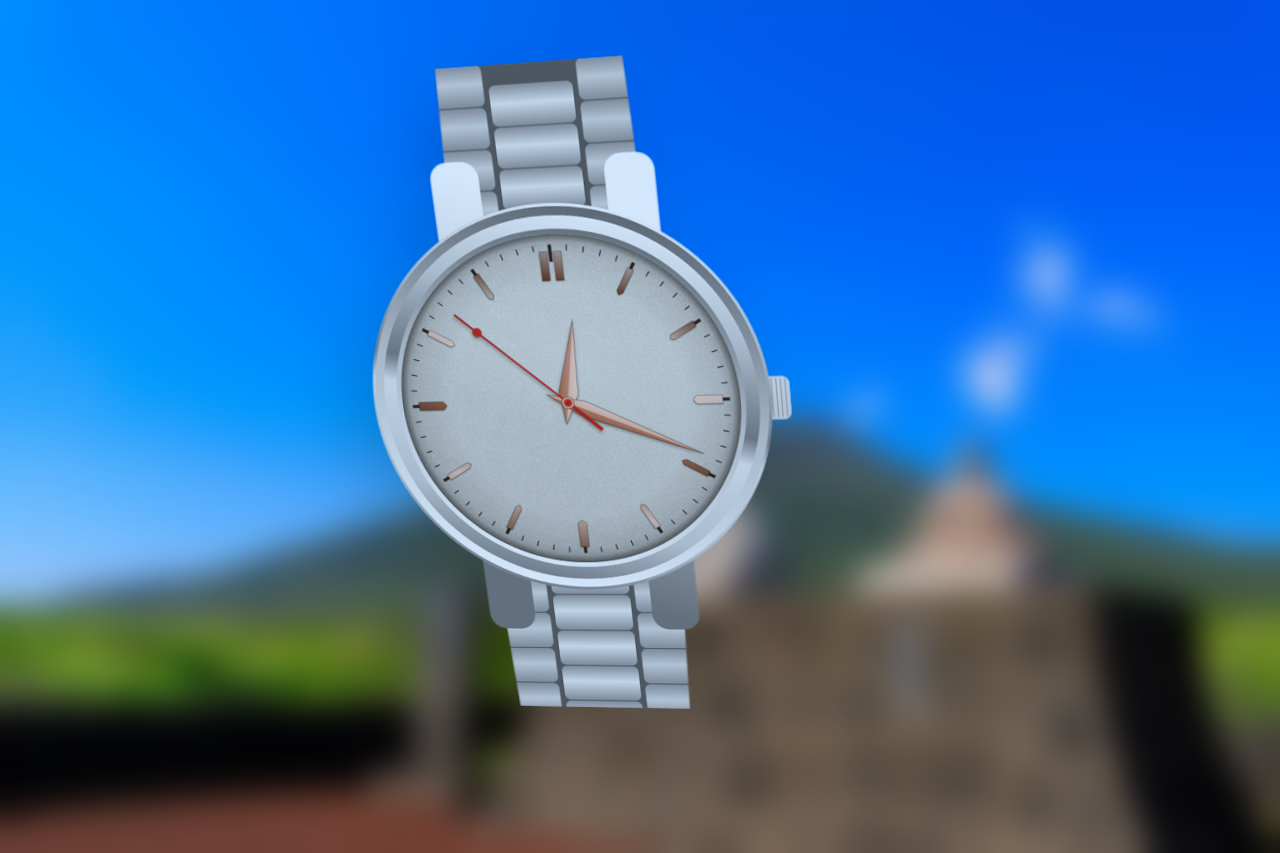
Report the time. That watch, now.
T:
12:18:52
